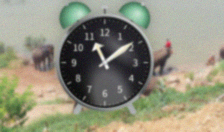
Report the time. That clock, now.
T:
11:09
